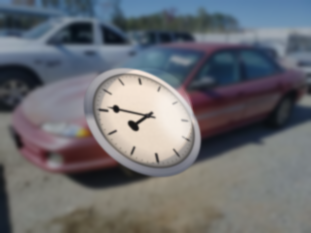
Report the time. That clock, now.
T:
7:46
